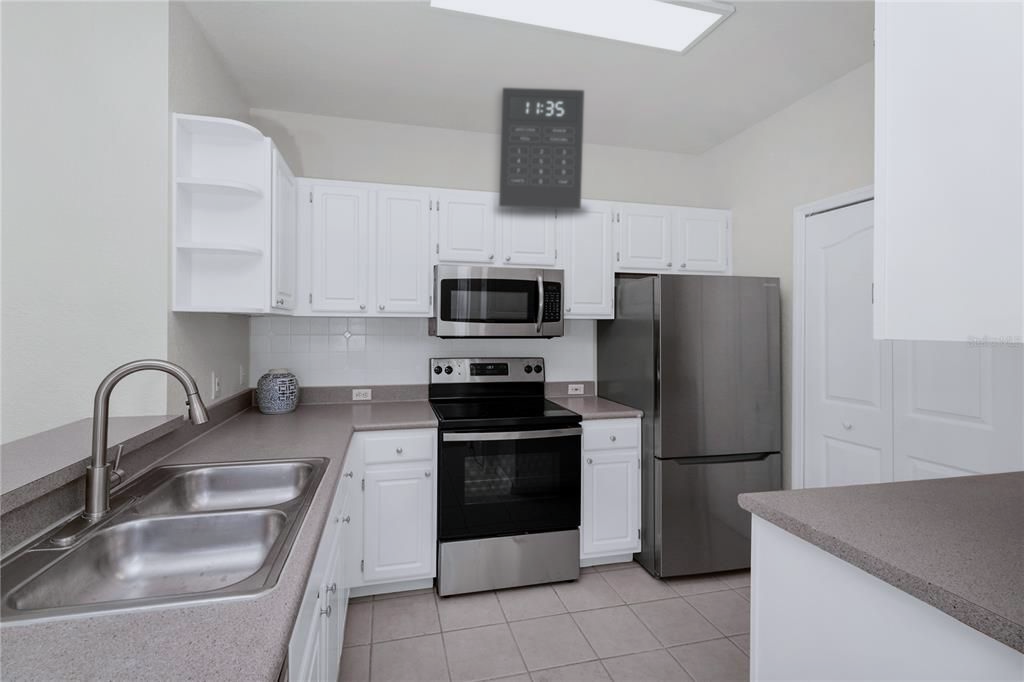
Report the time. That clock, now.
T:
11:35
